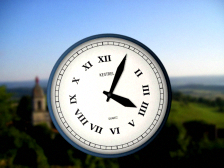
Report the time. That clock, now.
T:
4:05
